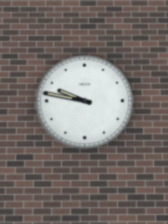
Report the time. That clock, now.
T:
9:47
